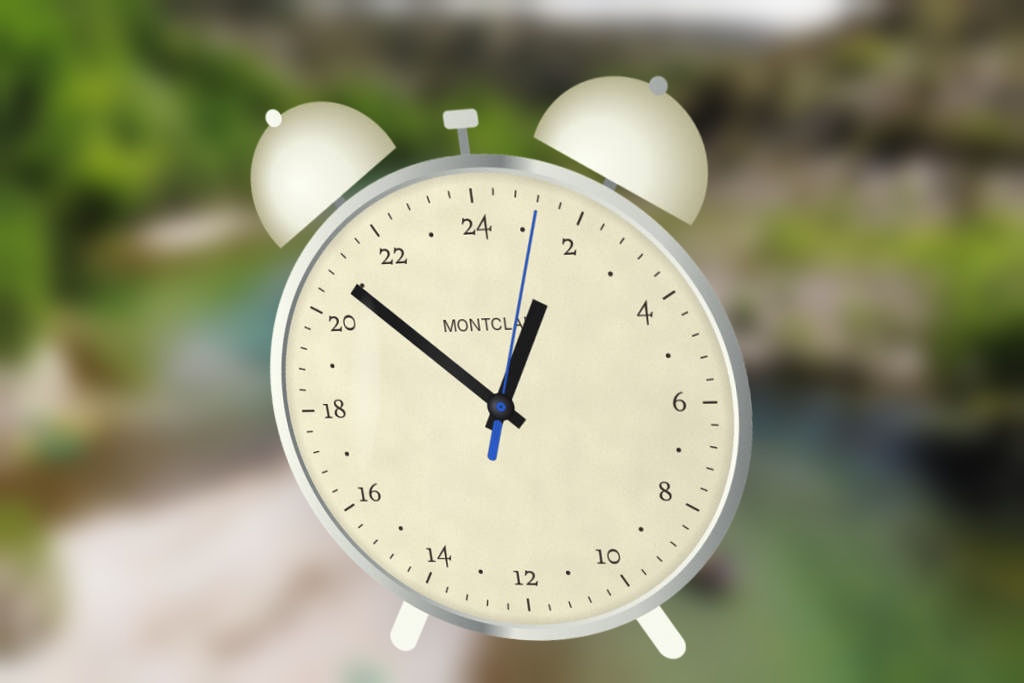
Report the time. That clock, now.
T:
1:52:03
